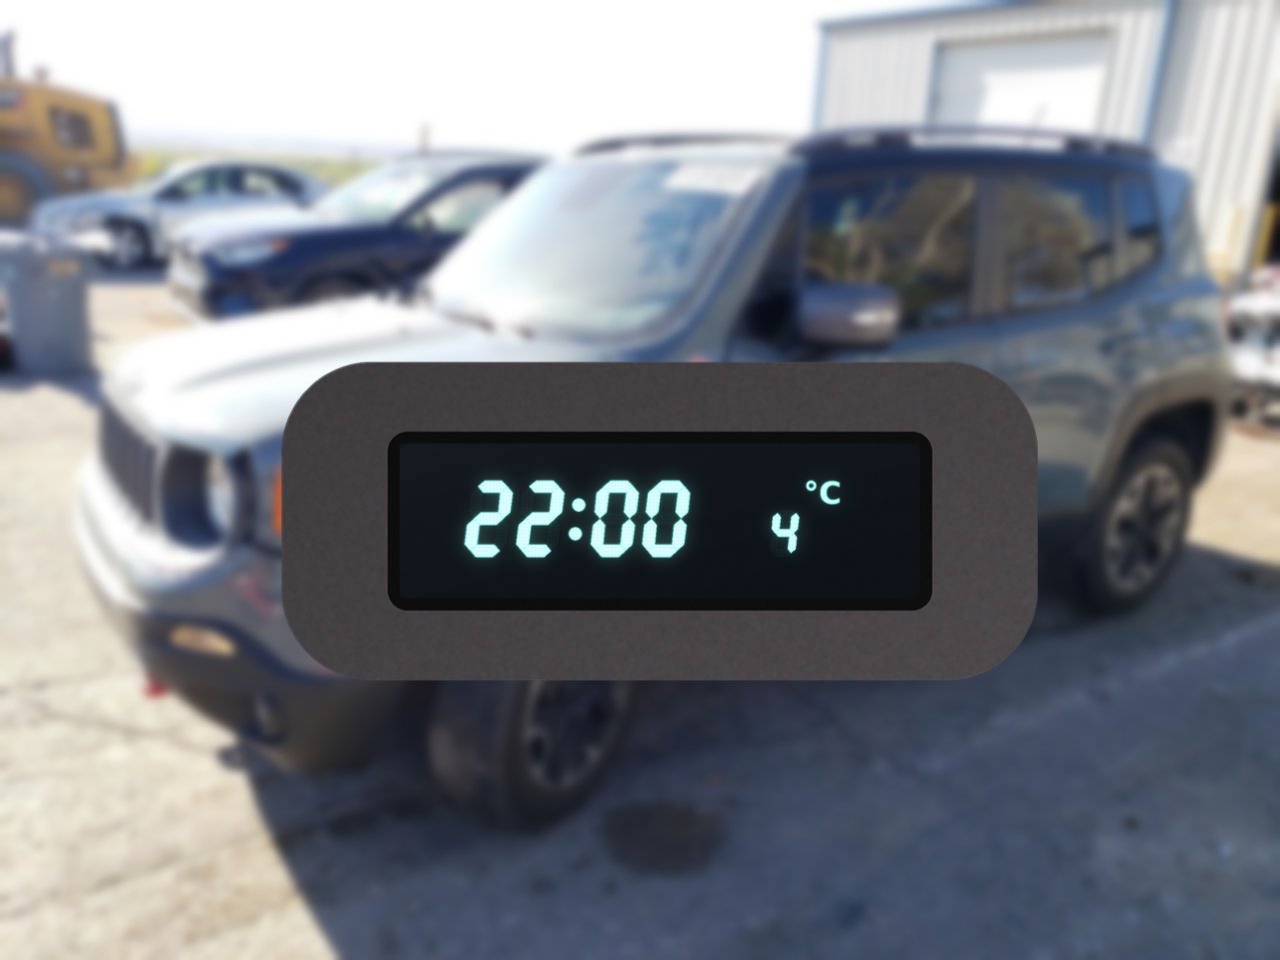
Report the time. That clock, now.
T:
22:00
